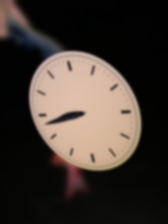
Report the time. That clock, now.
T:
8:43
